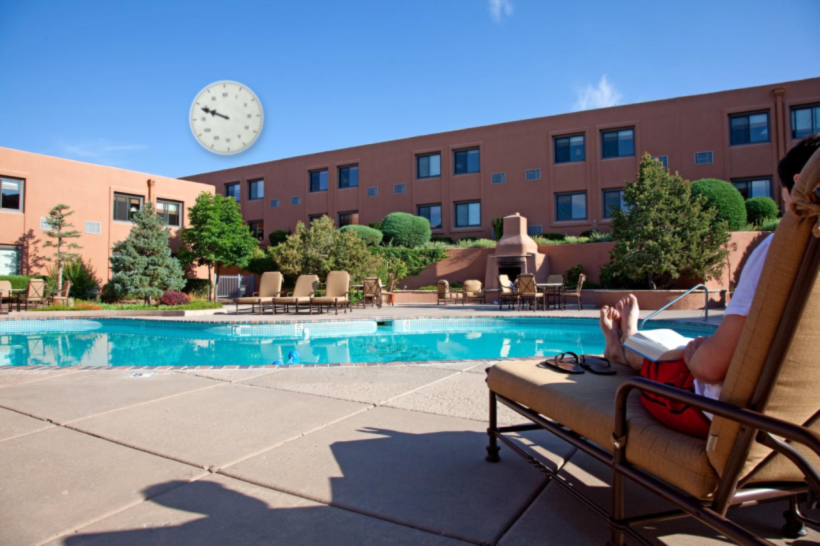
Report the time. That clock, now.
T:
9:49
